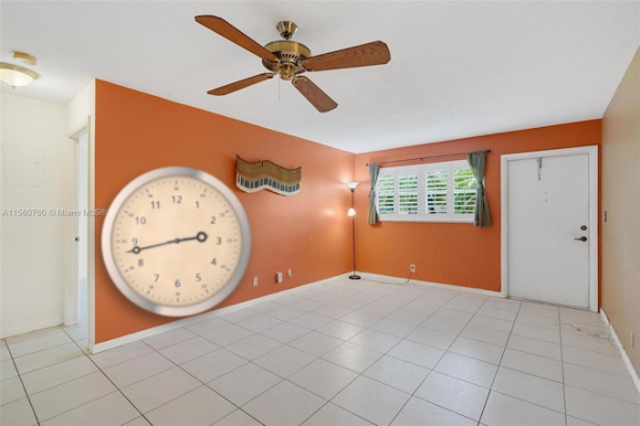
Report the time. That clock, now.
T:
2:43
